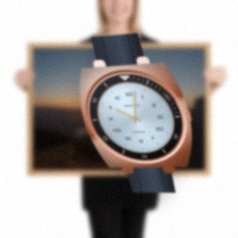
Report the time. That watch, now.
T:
10:02
